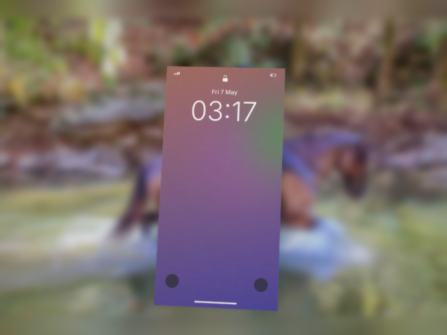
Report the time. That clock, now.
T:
3:17
